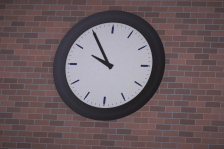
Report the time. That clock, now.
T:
9:55
